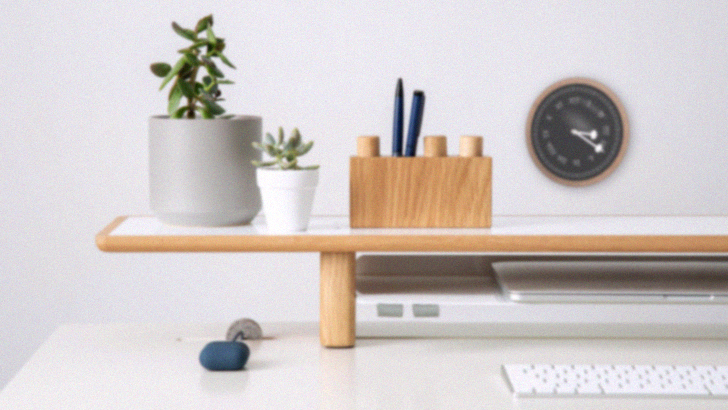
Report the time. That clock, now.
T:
3:21
